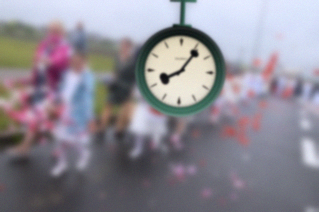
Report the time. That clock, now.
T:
8:06
